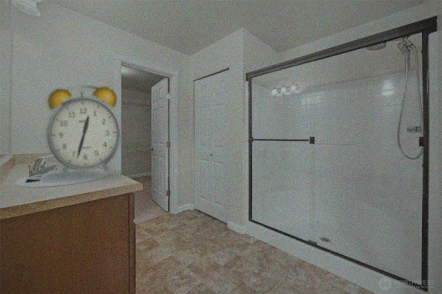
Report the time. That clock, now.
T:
12:33
